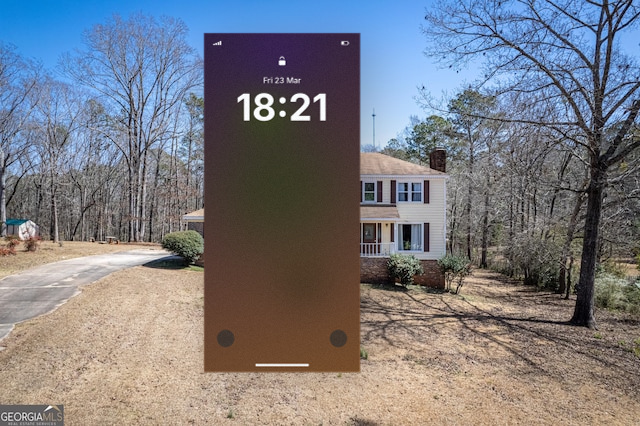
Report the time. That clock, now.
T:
18:21
